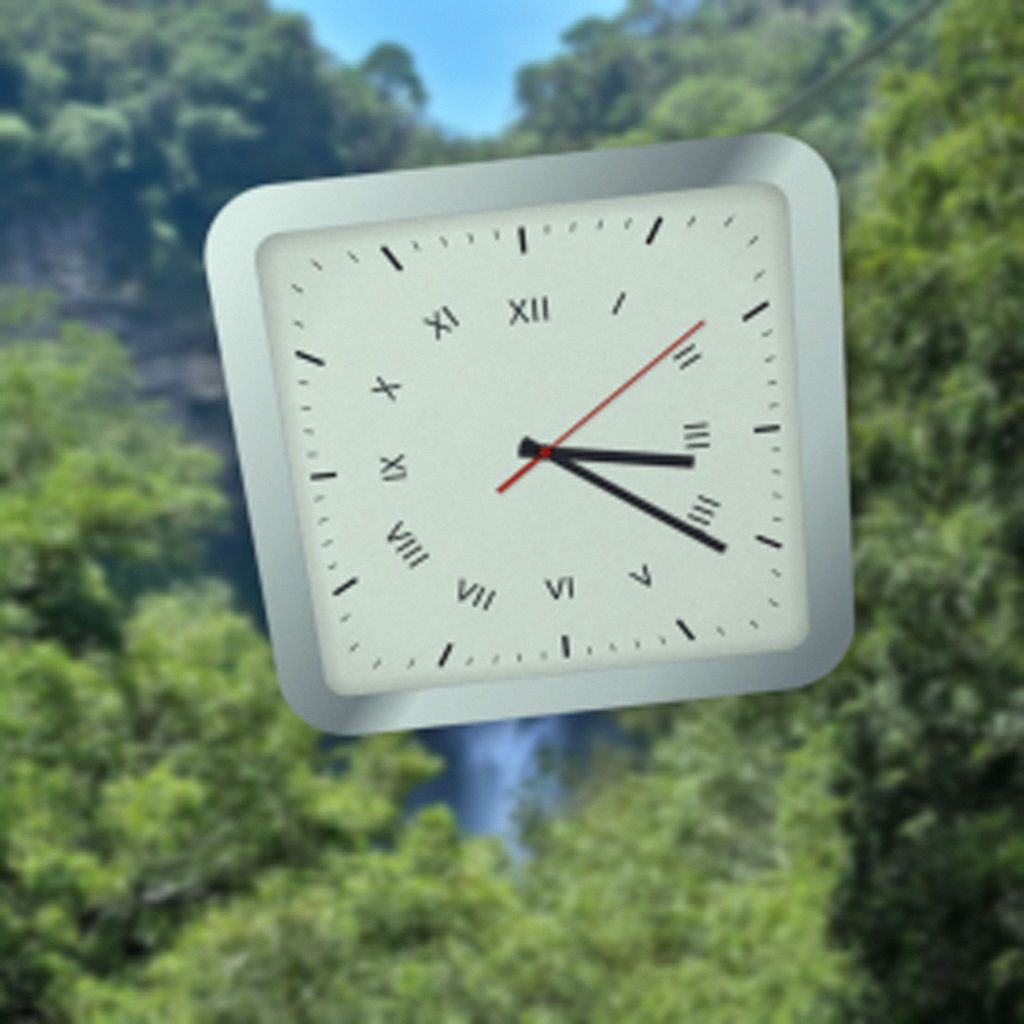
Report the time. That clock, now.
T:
3:21:09
